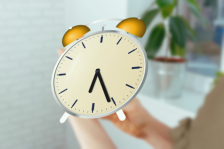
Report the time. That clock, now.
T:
6:26
